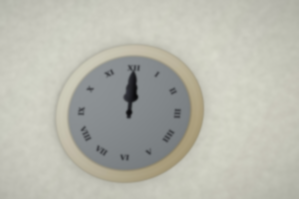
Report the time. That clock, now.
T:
12:00
